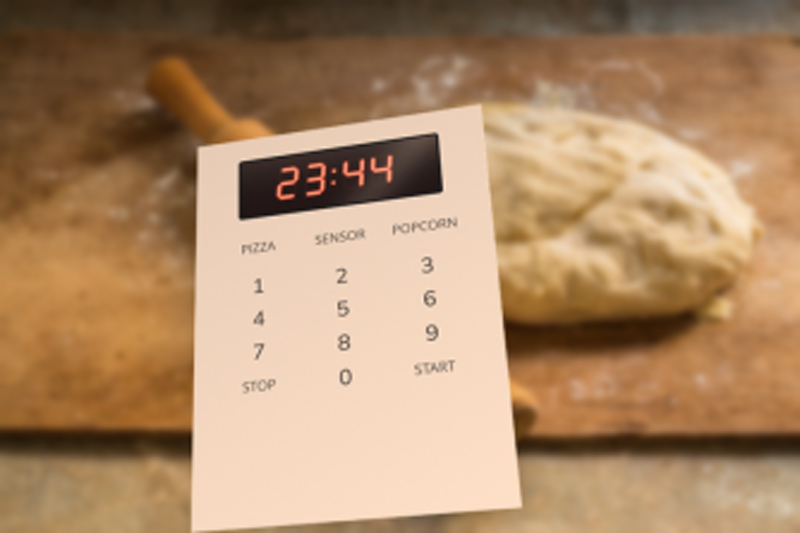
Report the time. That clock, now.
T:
23:44
